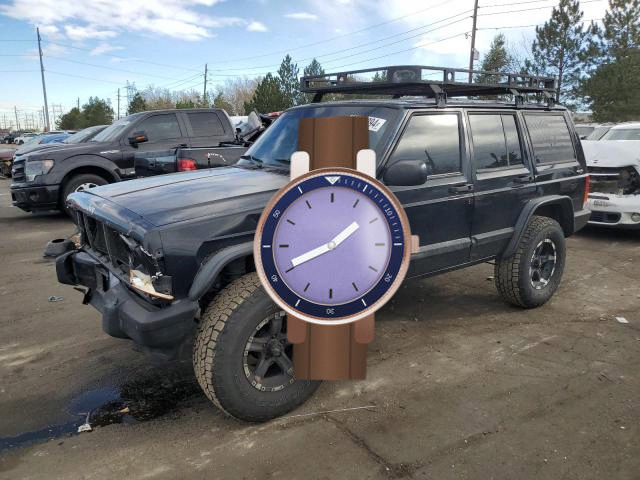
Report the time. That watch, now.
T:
1:41
